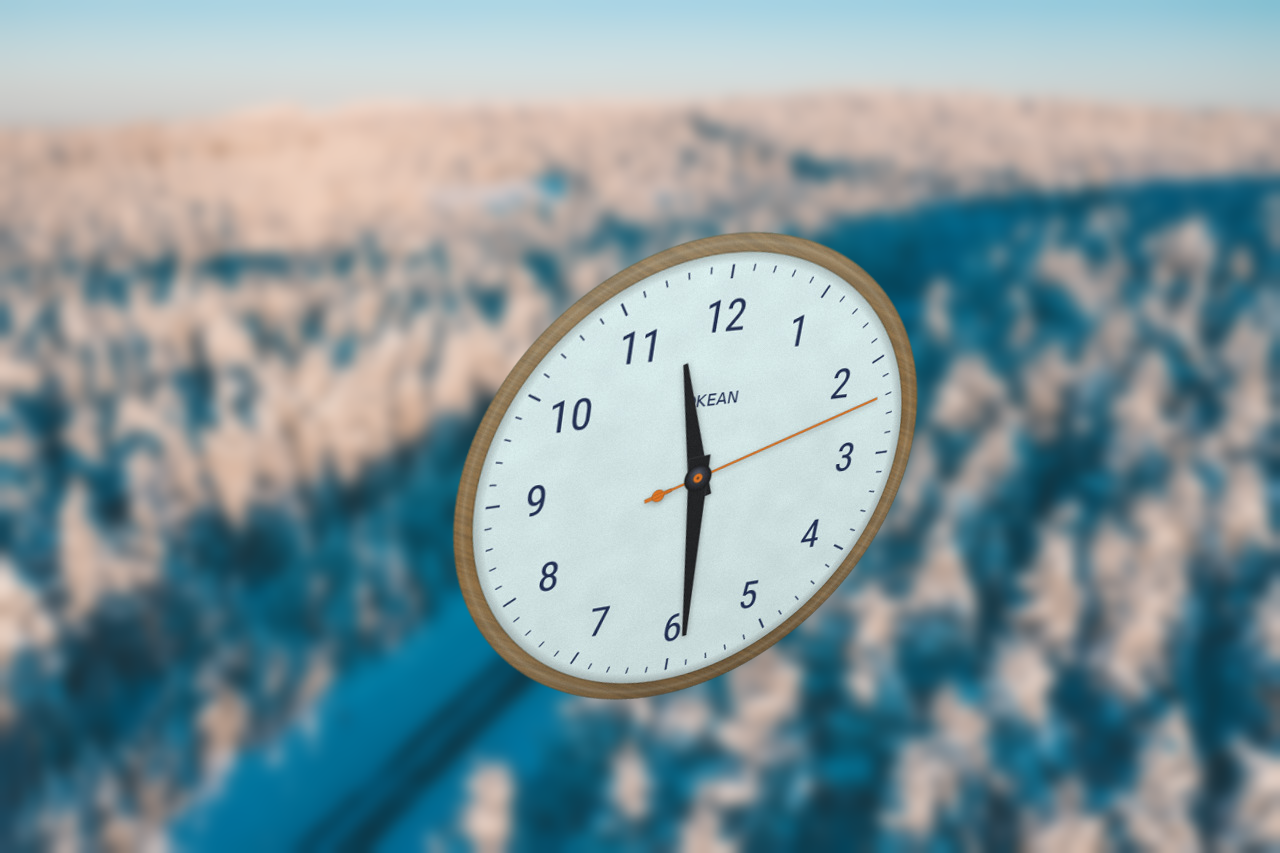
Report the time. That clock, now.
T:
11:29:12
